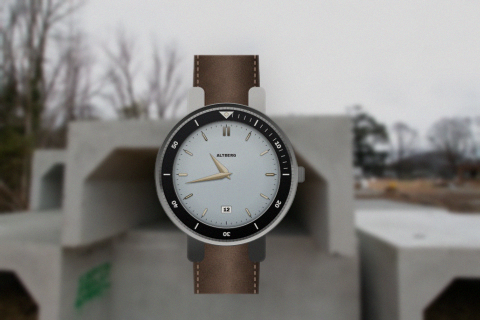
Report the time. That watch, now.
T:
10:43
